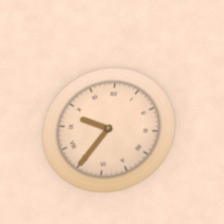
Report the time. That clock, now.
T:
9:35
